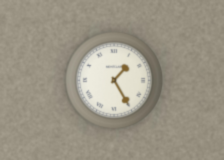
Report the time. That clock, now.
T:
1:25
